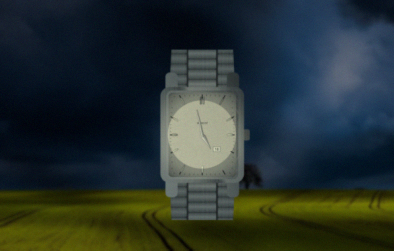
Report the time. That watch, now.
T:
4:58
